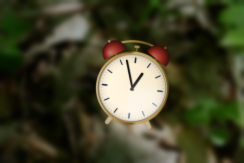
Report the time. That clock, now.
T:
12:57
